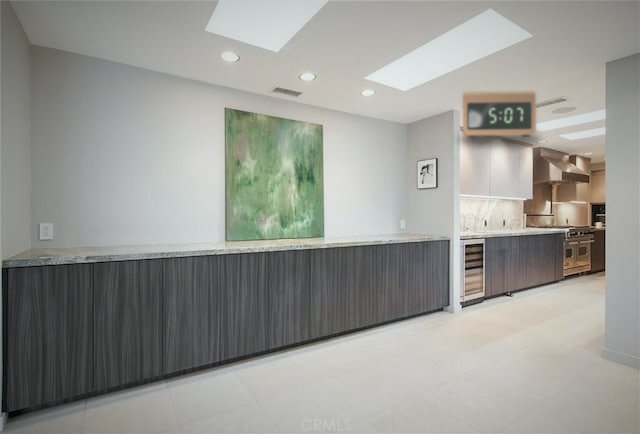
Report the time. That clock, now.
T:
5:07
